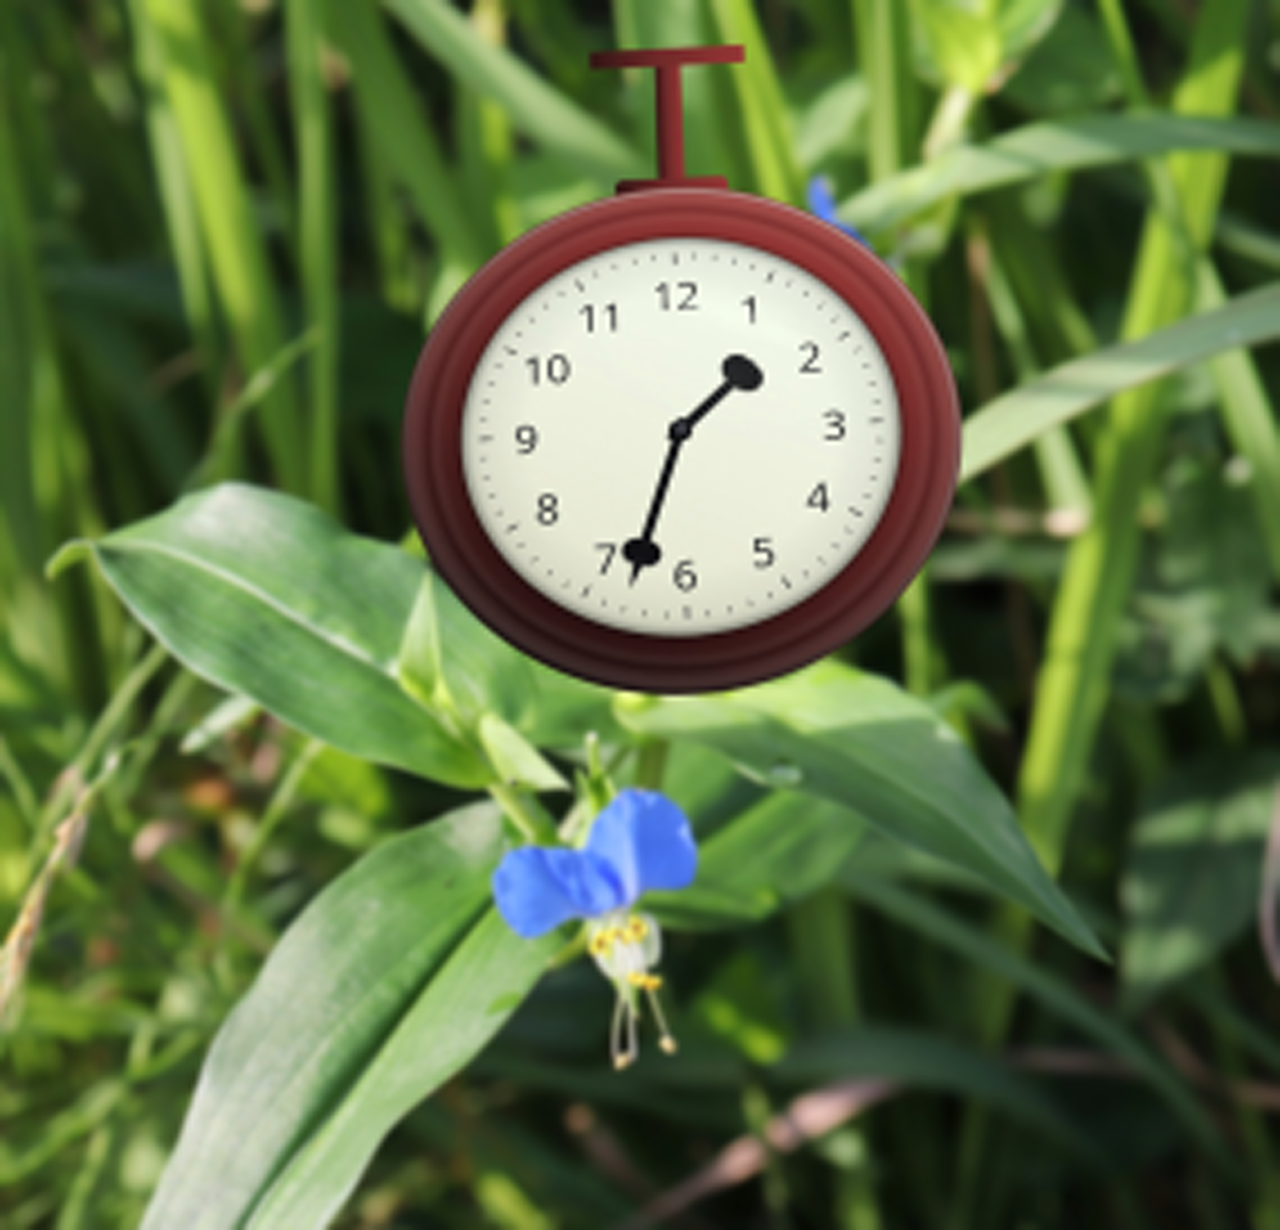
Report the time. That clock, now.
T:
1:33
